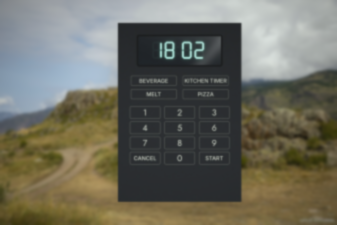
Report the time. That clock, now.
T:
18:02
